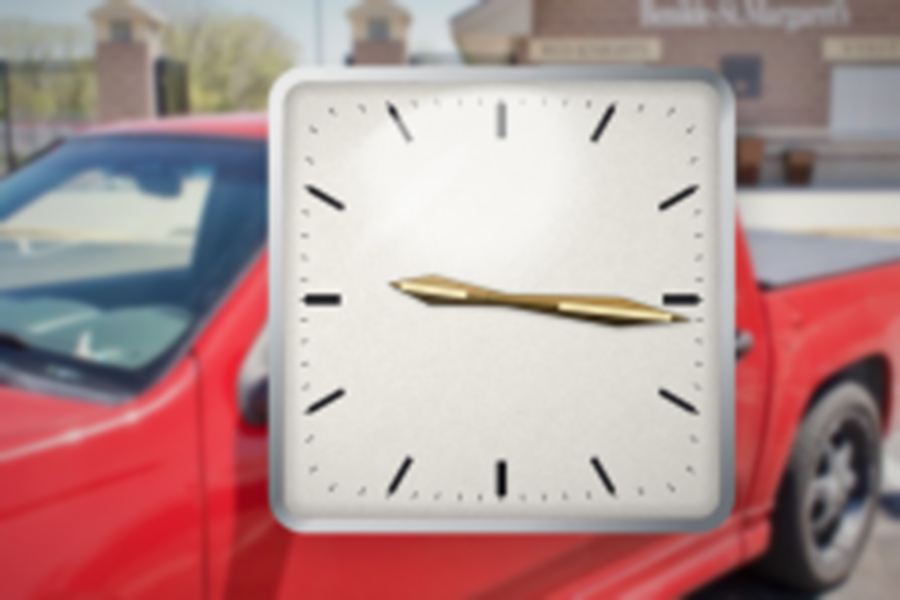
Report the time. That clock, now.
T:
9:16
